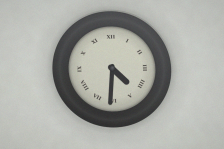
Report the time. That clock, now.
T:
4:31
